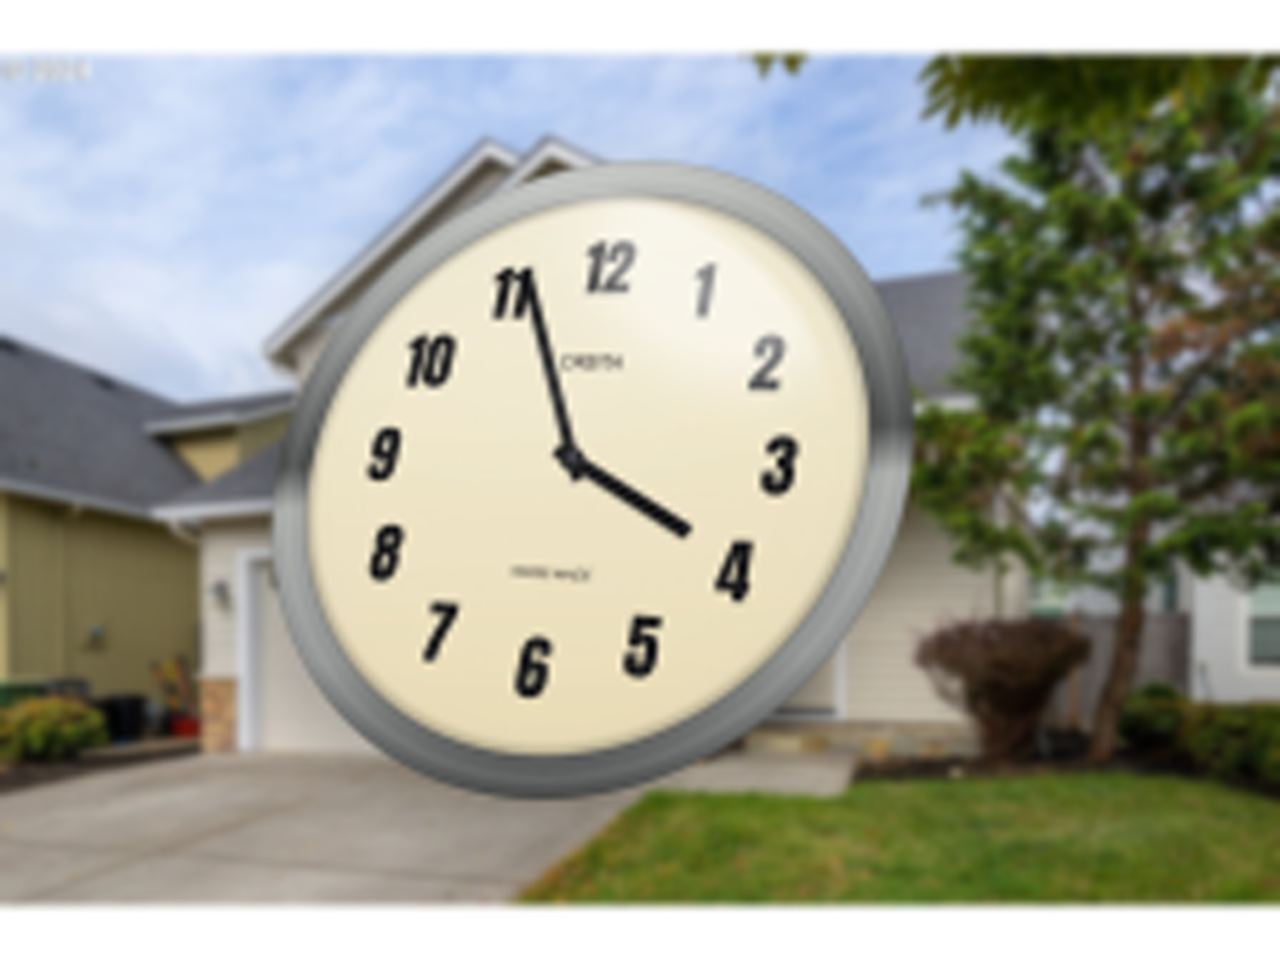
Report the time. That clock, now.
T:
3:56
